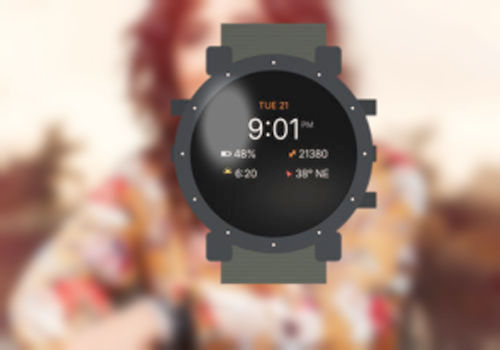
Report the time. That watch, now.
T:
9:01
